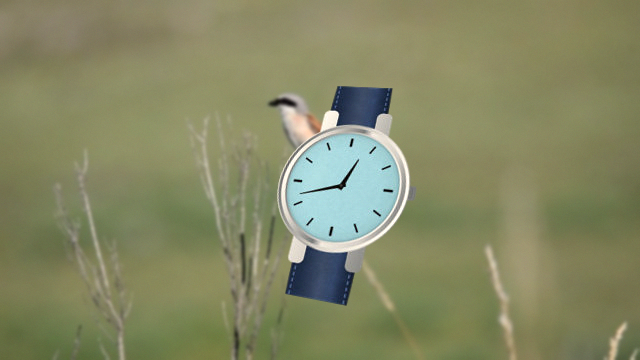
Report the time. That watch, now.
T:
12:42
